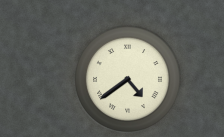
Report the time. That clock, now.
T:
4:39
